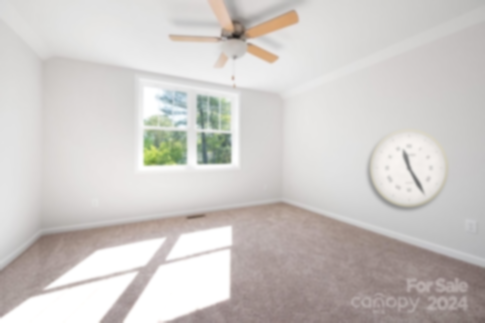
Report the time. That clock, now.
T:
11:25
